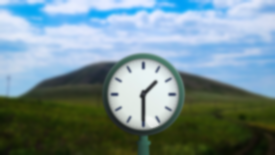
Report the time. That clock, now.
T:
1:30
